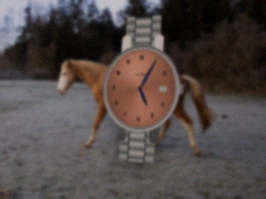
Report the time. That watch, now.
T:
5:05
